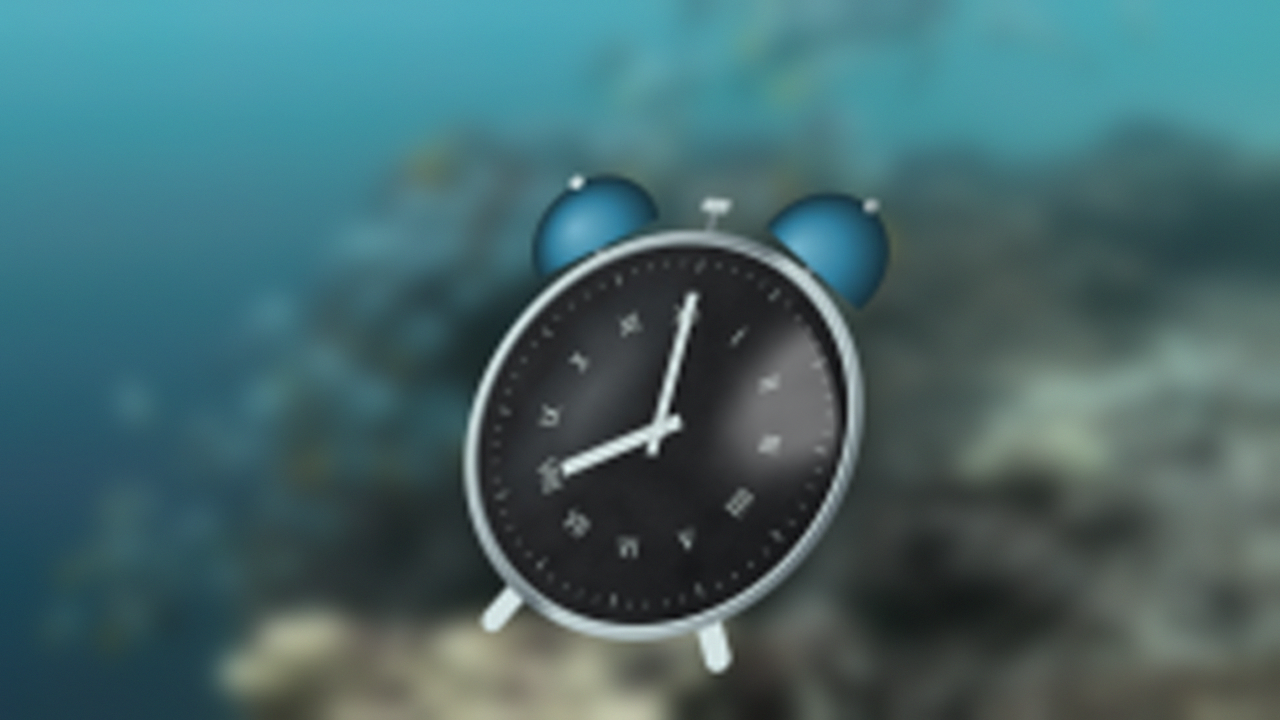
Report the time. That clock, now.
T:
8:00
